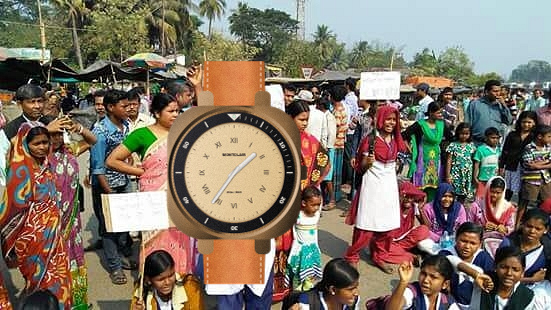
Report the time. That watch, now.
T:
1:36
